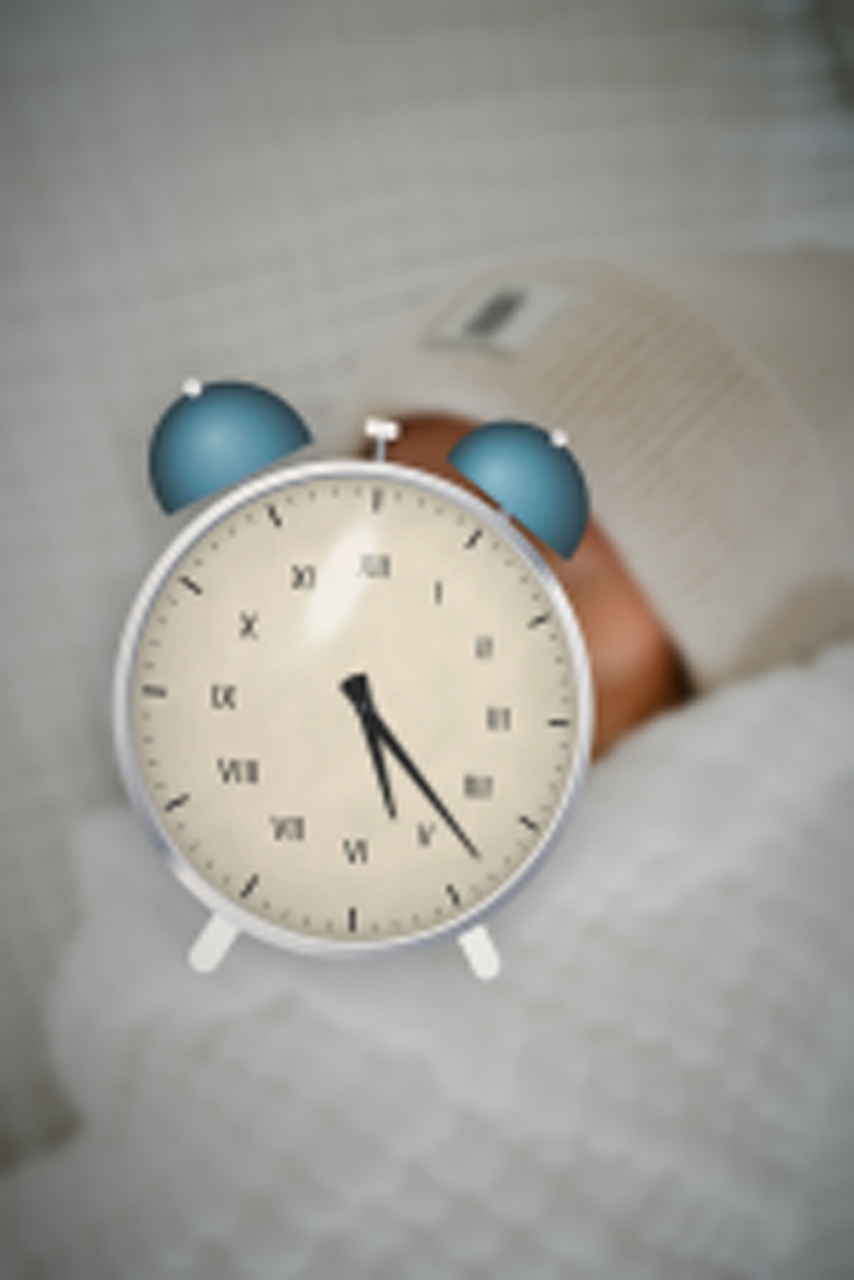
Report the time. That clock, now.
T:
5:23
